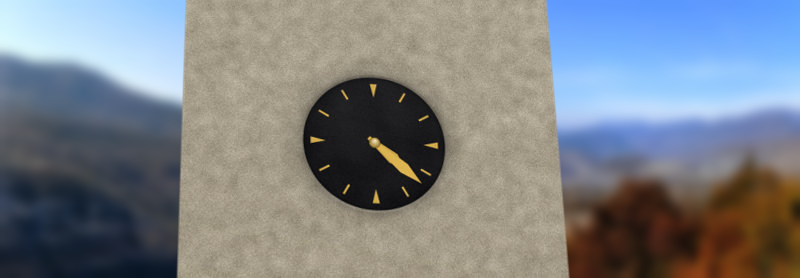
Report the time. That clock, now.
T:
4:22
